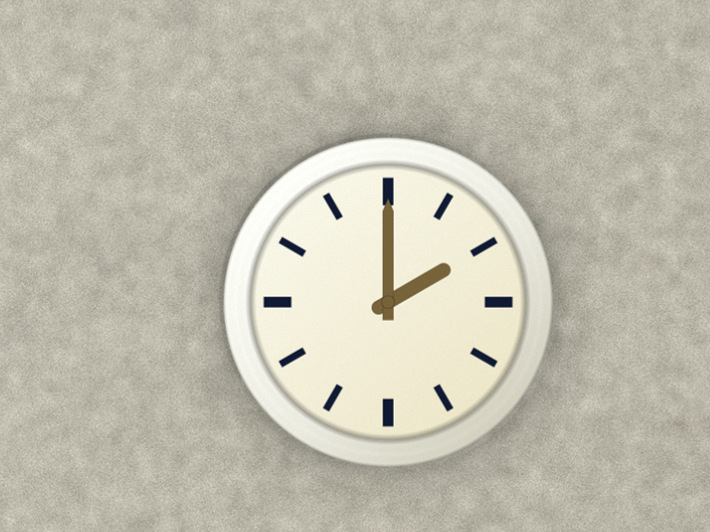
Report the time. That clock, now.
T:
2:00
